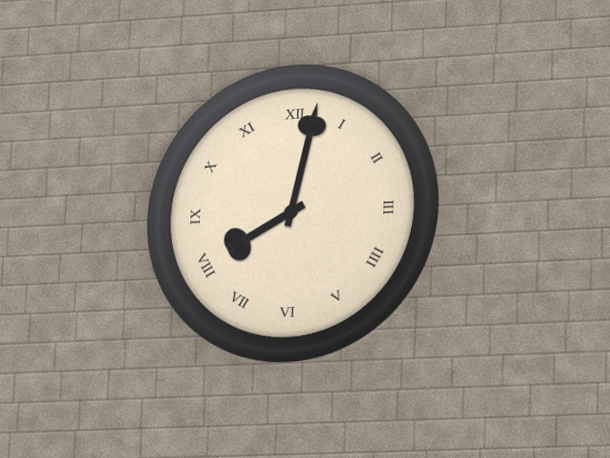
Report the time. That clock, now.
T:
8:02
